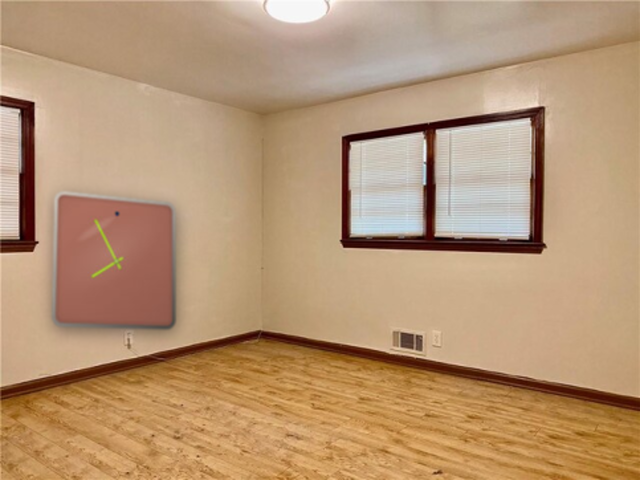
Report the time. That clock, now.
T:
7:55
